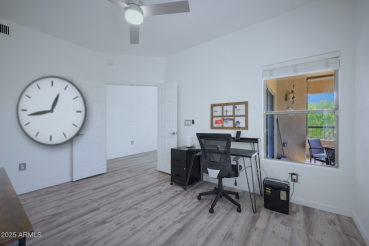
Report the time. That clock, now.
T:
12:43
